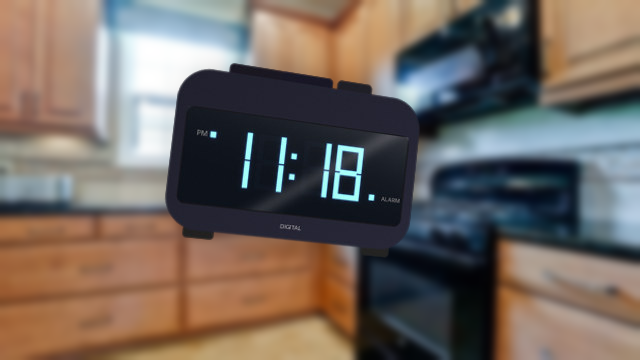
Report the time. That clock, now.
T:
11:18
